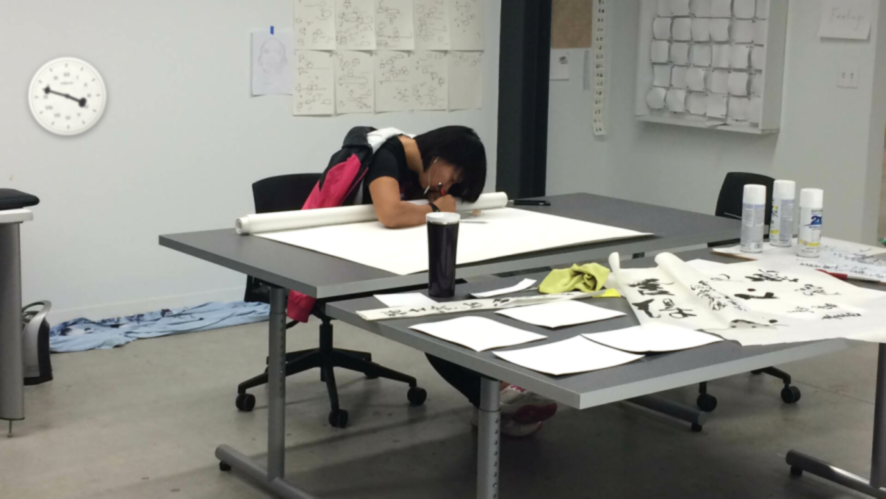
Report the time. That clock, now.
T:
3:48
